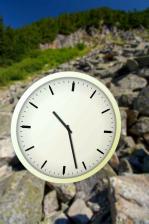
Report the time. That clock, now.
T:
10:27
